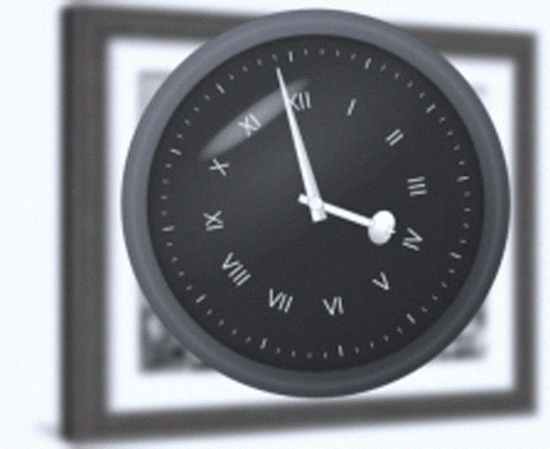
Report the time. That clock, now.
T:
3:59
